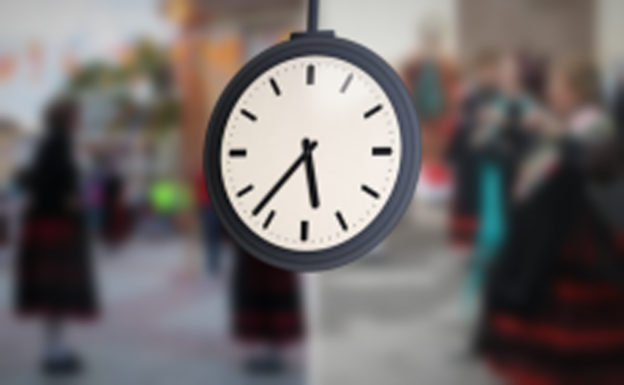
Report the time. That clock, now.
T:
5:37
